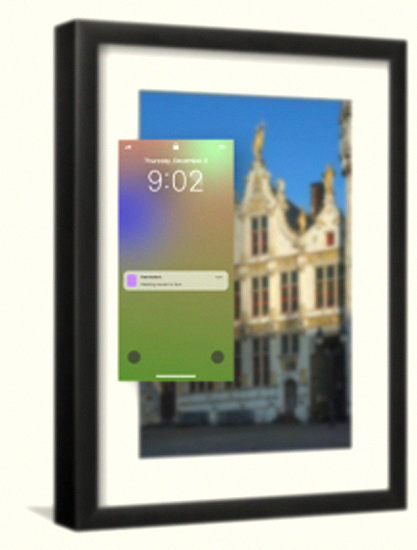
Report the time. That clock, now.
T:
9:02
